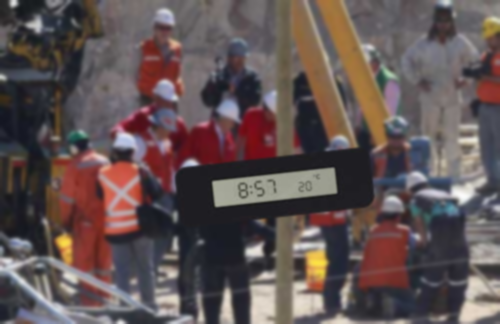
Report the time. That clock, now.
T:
8:57
